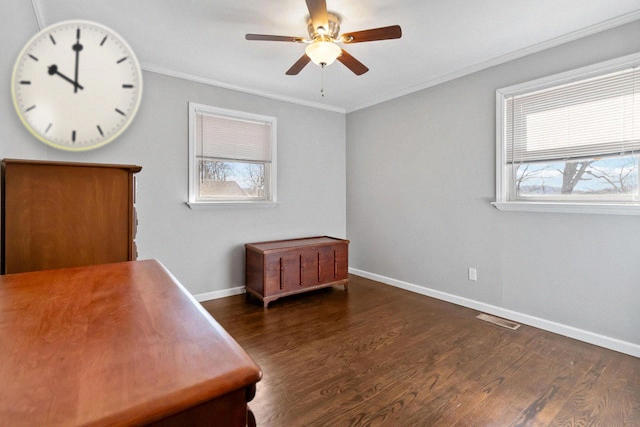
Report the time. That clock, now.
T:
10:00
